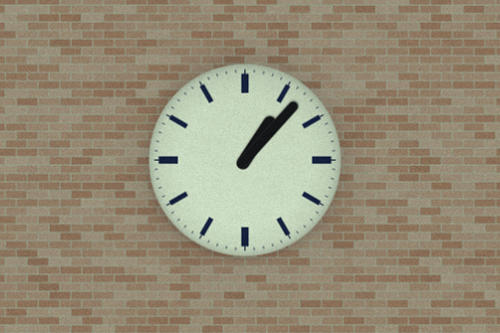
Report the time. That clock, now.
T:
1:07
